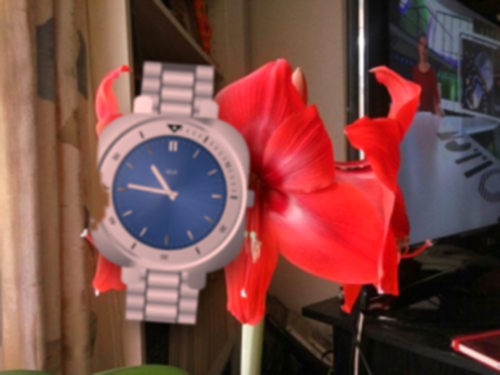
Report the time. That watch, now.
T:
10:46
